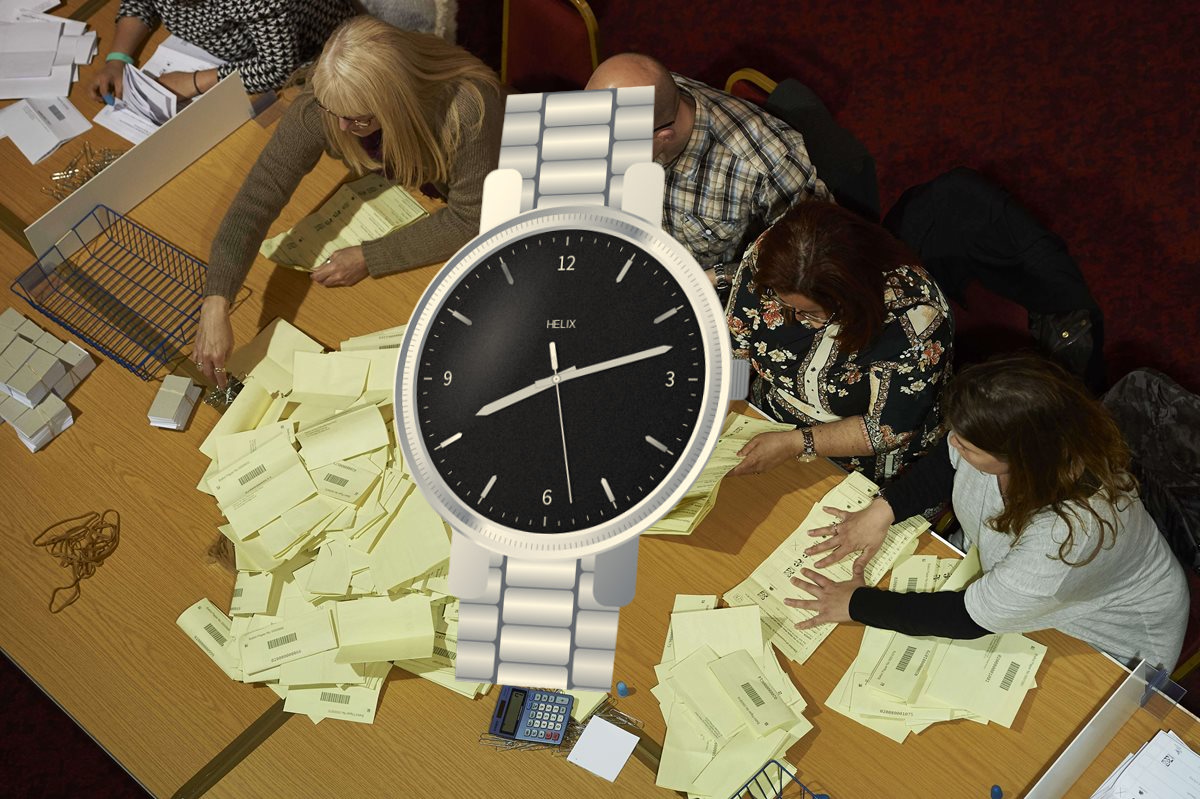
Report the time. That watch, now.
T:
8:12:28
